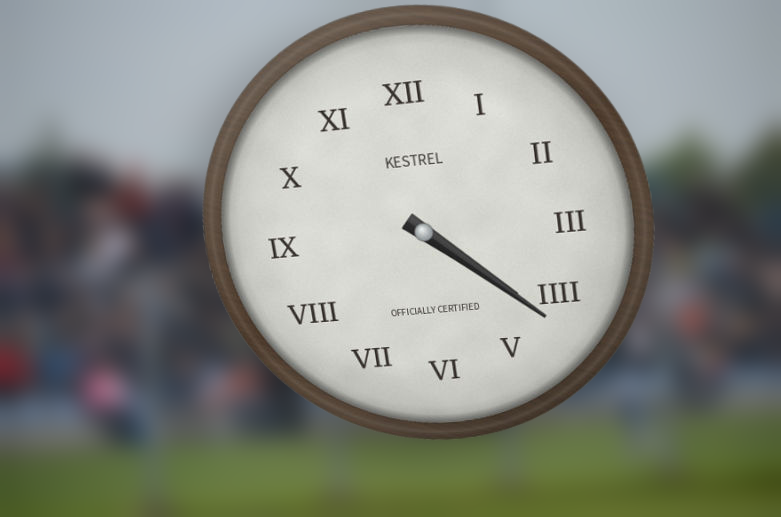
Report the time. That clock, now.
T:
4:22
